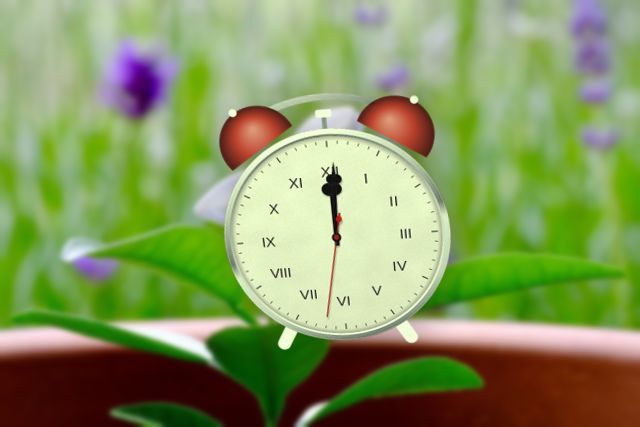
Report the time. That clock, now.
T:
12:00:32
